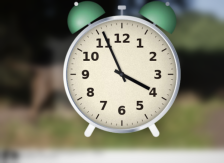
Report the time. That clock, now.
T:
3:56
